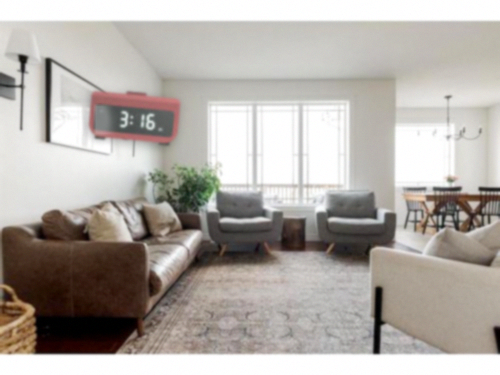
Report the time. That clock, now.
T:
3:16
